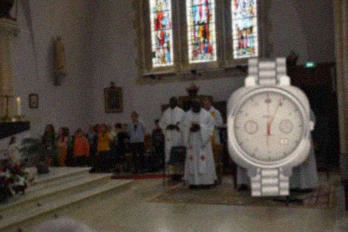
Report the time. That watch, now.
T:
6:04
